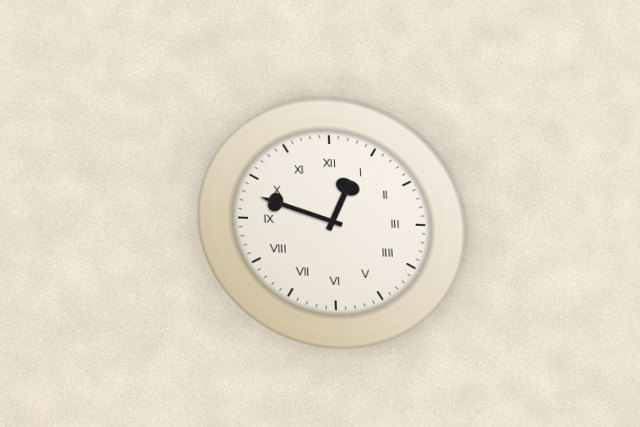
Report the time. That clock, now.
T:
12:48
